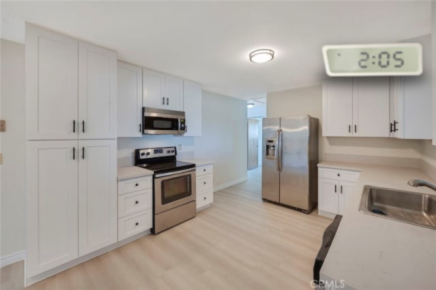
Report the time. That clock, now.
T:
2:05
